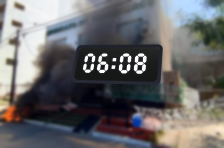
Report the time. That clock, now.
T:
6:08
